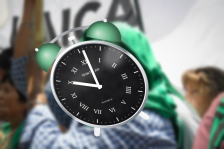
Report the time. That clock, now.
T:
10:01
